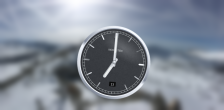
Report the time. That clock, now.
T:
7:00
